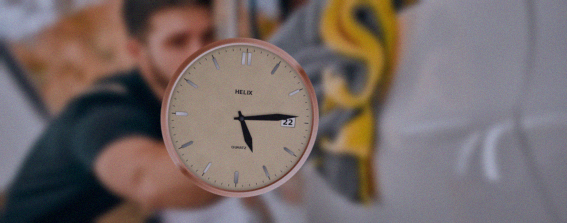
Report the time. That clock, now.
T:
5:14
